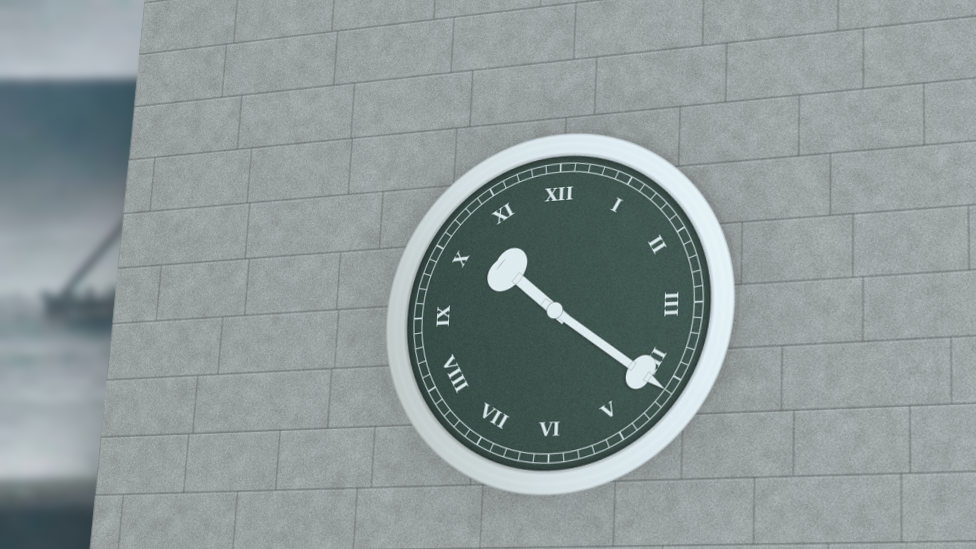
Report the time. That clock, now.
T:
10:21
